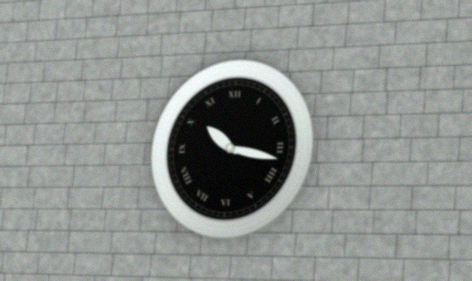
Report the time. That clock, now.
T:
10:17
